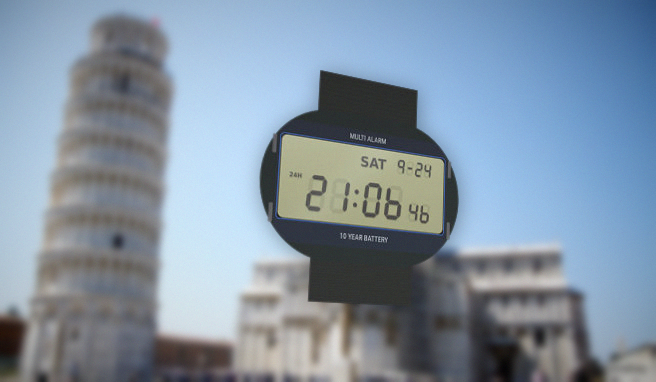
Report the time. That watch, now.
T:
21:06:46
